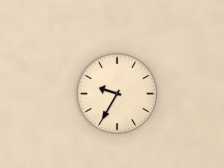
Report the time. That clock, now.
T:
9:35
